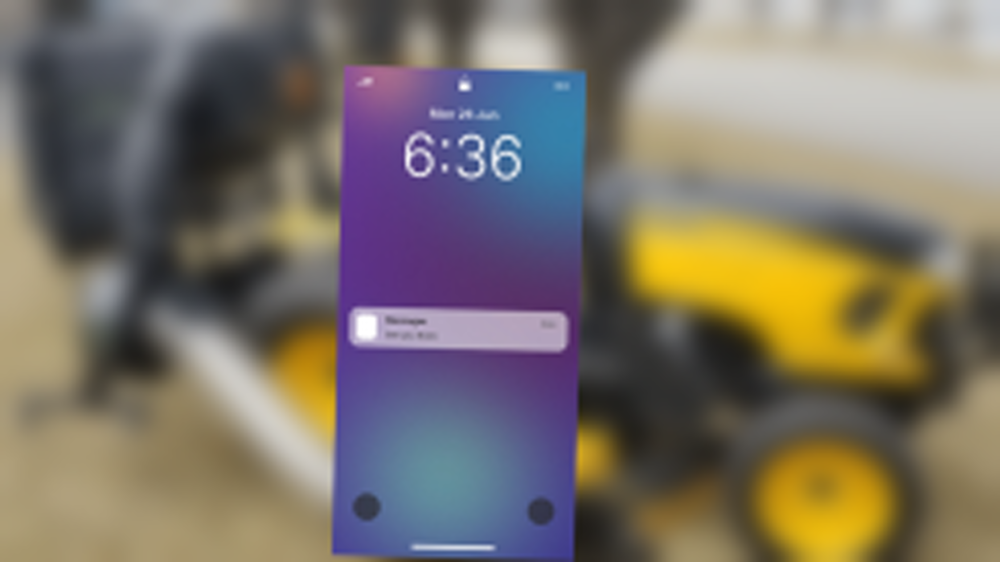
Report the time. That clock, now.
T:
6:36
